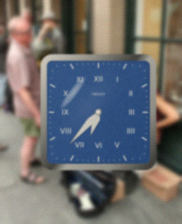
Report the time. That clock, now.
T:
6:37
